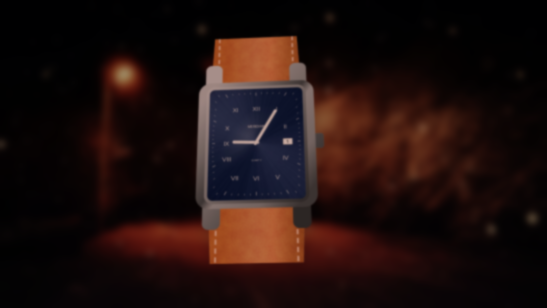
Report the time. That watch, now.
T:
9:05
